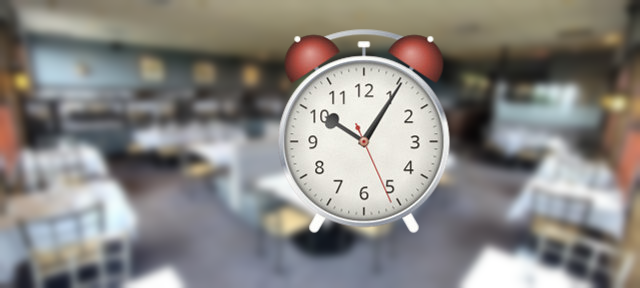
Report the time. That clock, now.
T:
10:05:26
